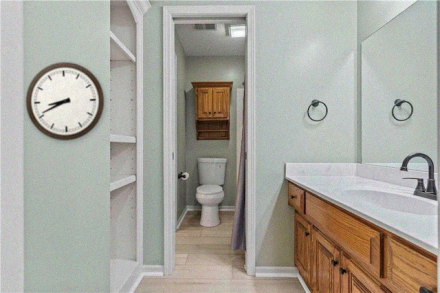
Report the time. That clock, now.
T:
8:41
